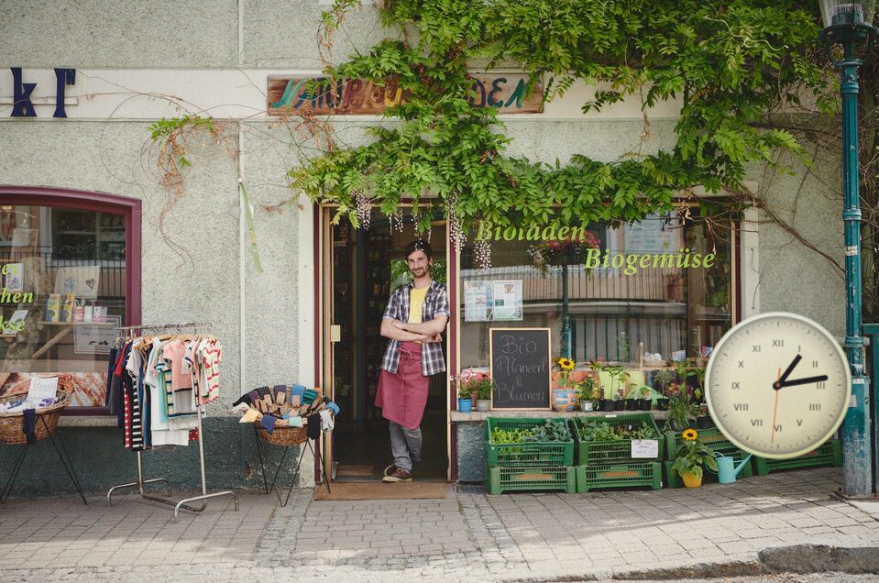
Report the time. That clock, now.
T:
1:13:31
